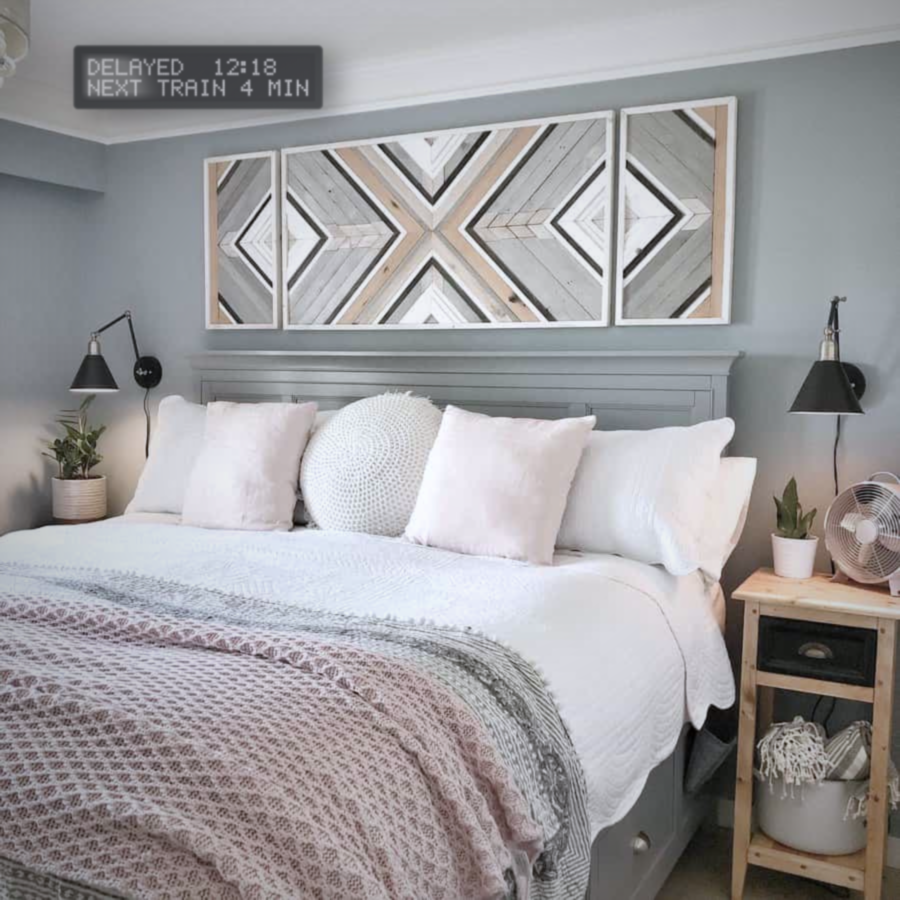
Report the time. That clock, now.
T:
12:18
